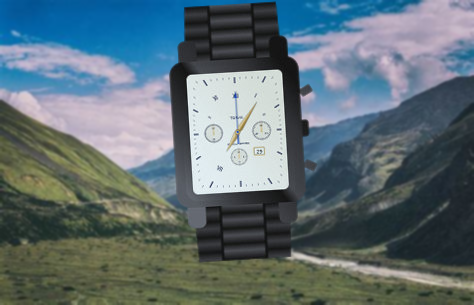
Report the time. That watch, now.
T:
7:06
